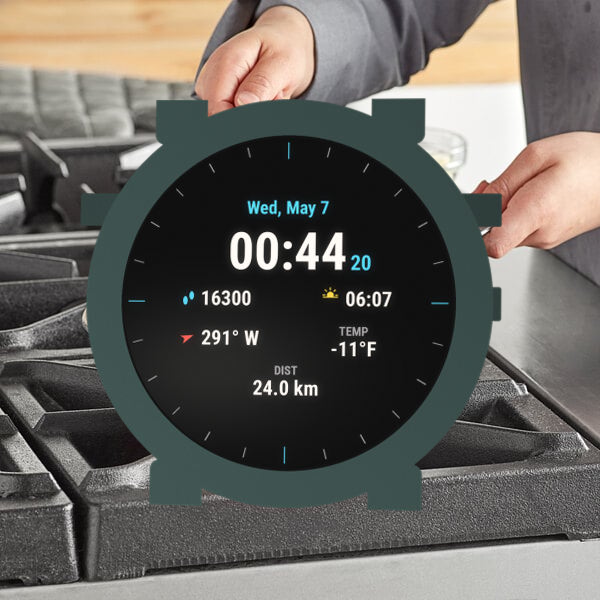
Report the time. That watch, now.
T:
0:44:20
